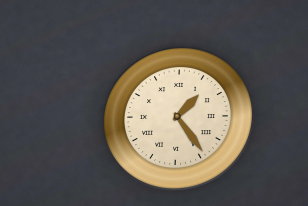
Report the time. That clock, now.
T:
1:24
